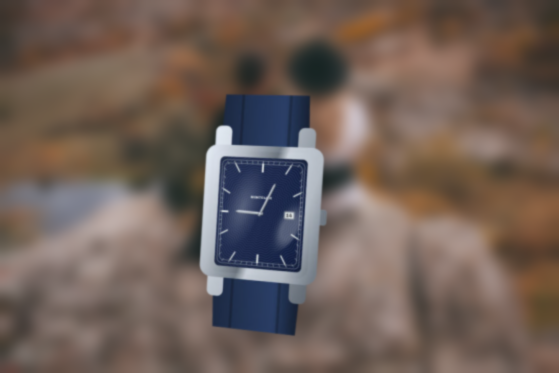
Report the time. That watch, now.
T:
9:04
